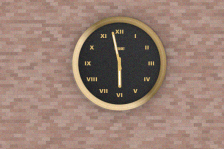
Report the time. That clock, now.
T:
5:58
